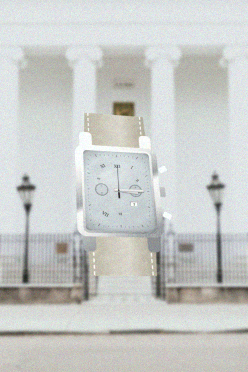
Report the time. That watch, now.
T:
3:15
